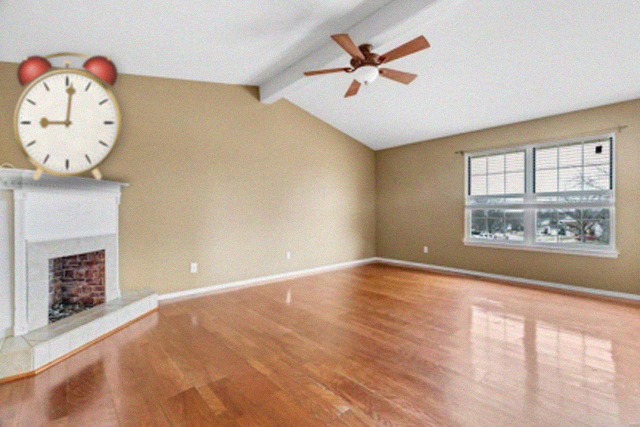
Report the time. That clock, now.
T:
9:01
